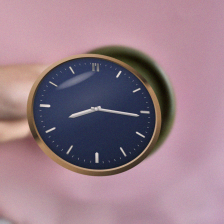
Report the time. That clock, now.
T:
8:16
